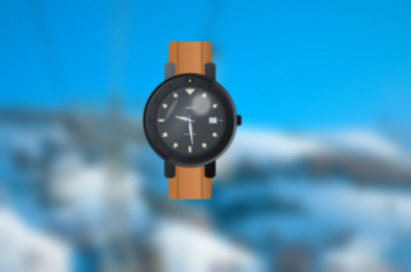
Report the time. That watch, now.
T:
9:29
